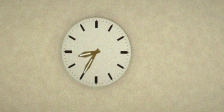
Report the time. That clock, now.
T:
8:35
